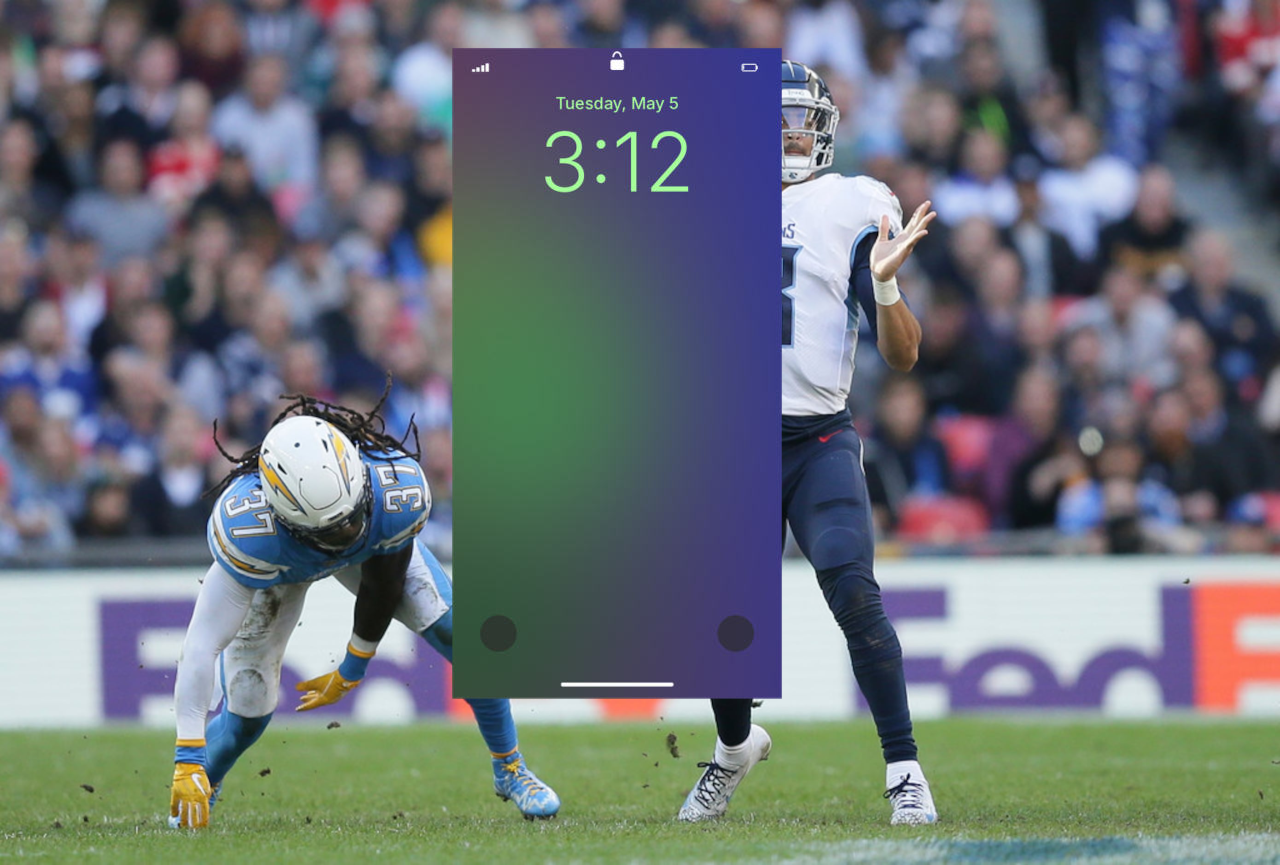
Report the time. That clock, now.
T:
3:12
